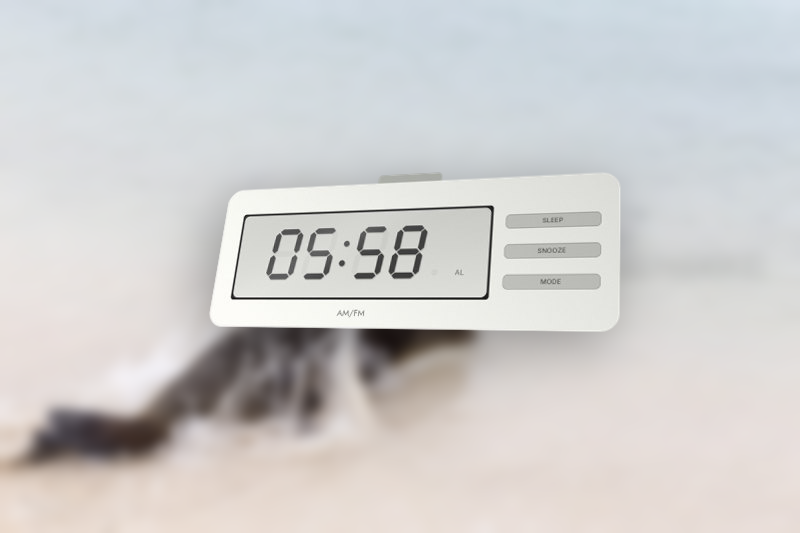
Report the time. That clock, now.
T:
5:58
